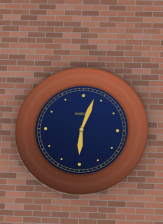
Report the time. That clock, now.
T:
6:03
